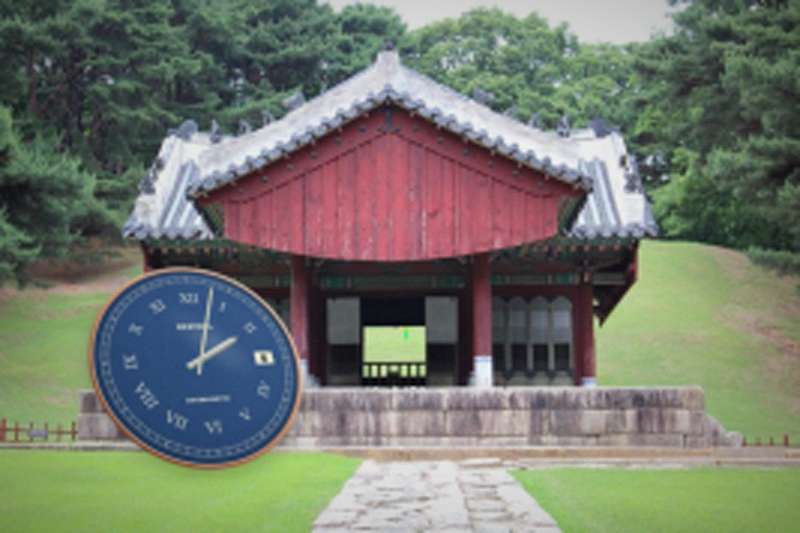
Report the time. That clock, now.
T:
2:03
